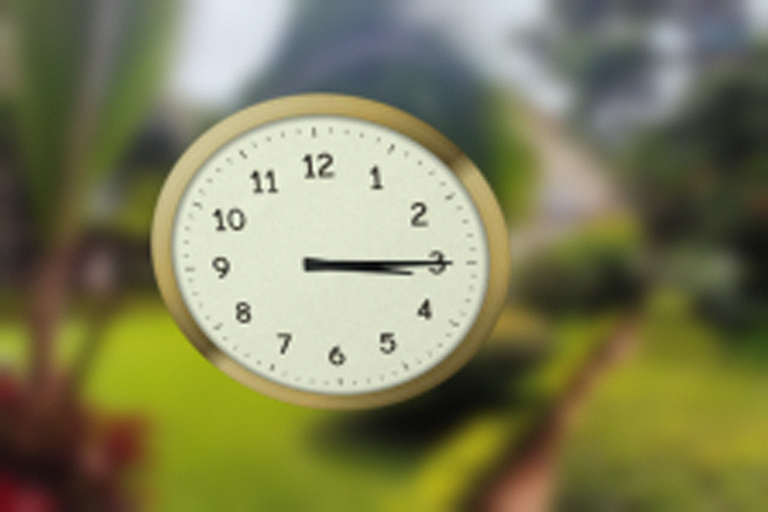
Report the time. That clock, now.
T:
3:15
